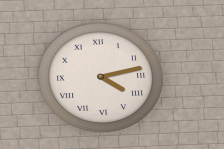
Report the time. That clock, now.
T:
4:13
